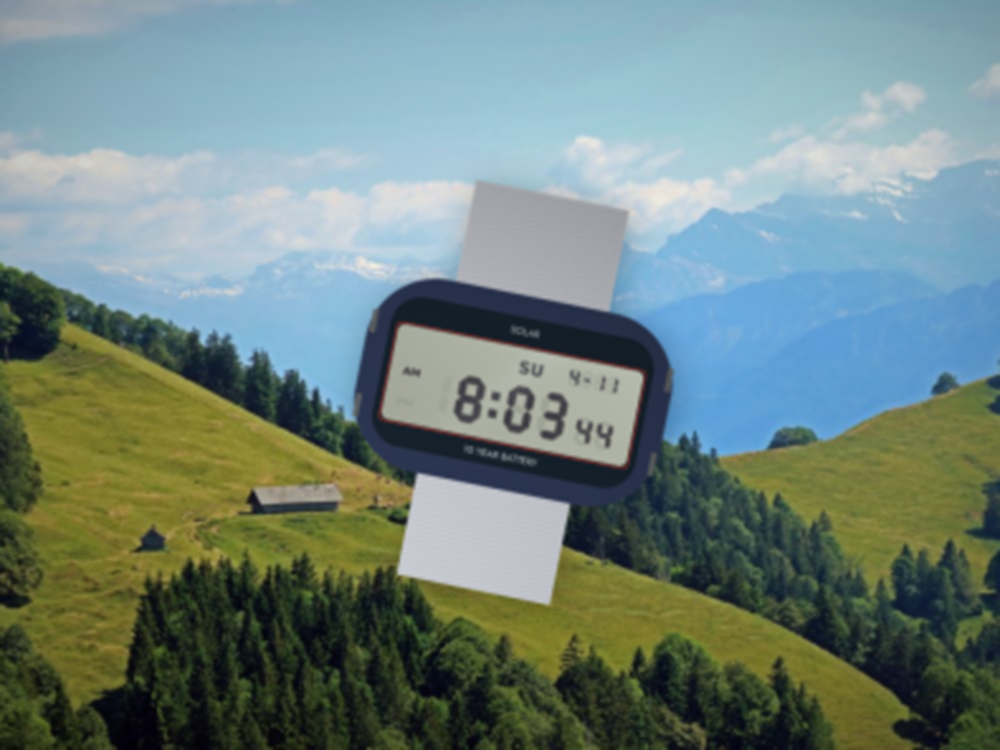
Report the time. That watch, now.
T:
8:03:44
